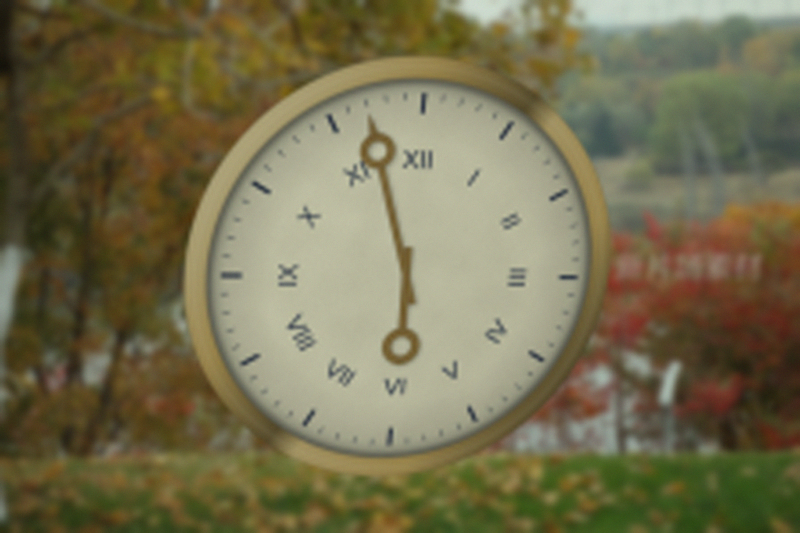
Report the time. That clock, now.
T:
5:57
